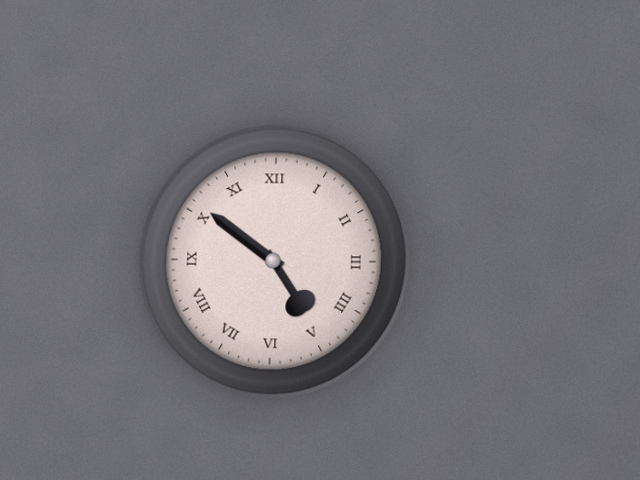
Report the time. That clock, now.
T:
4:51
